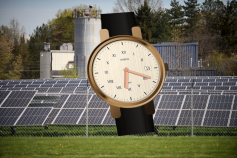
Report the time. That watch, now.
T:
6:19
